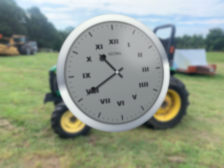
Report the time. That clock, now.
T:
10:40
